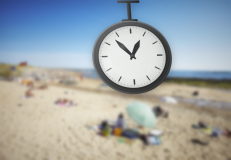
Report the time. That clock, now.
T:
12:53
